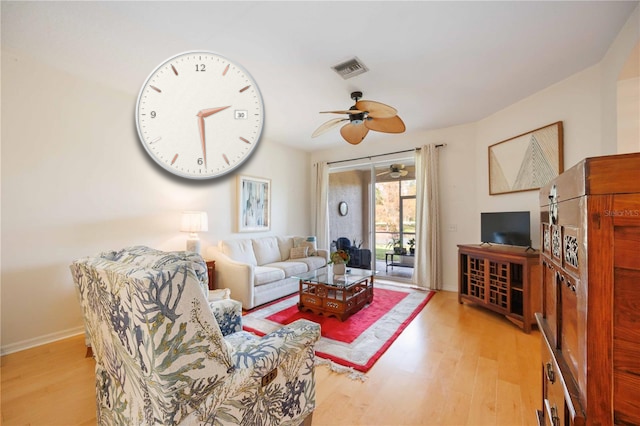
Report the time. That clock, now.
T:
2:29
